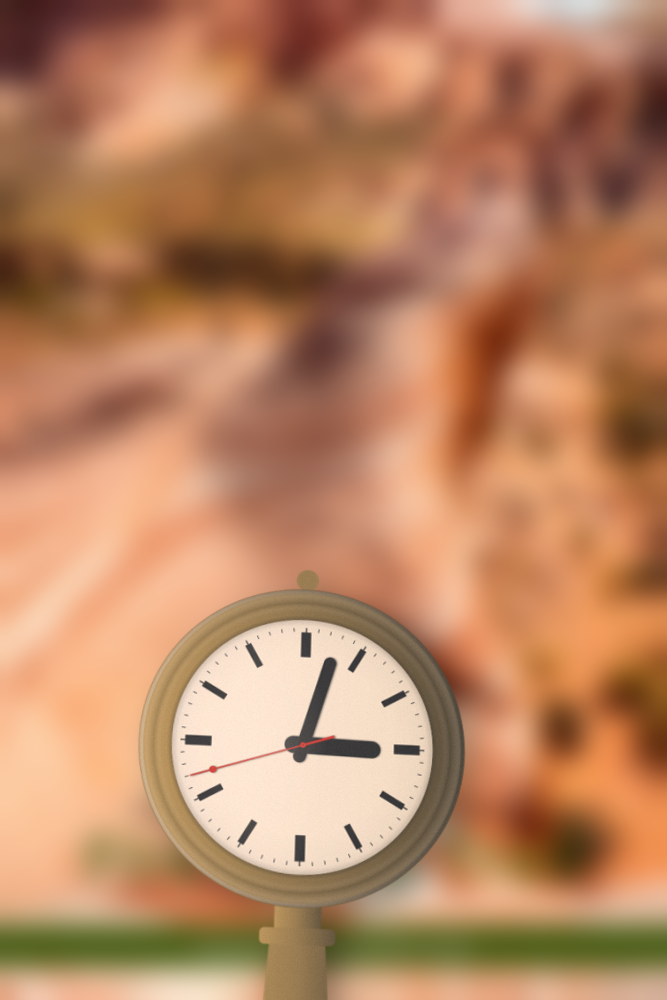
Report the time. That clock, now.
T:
3:02:42
